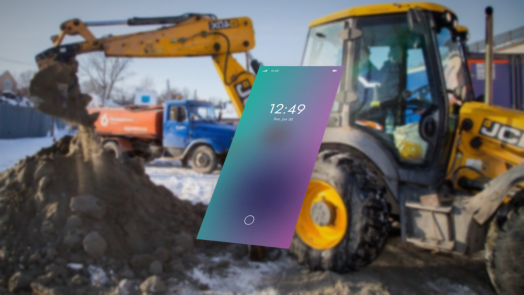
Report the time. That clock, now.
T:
12:49
